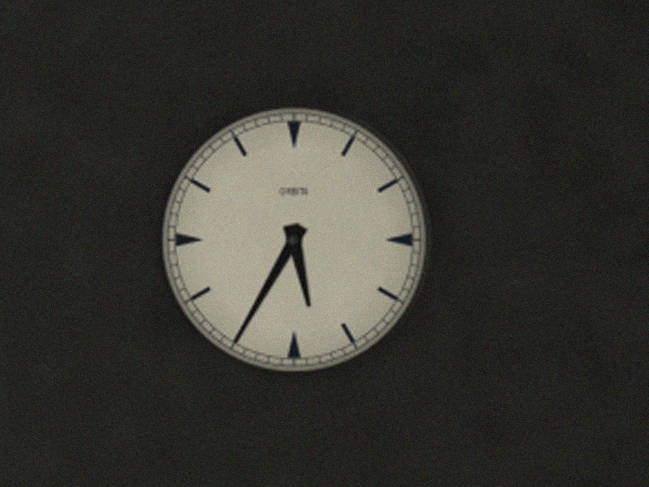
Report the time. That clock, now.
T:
5:35
